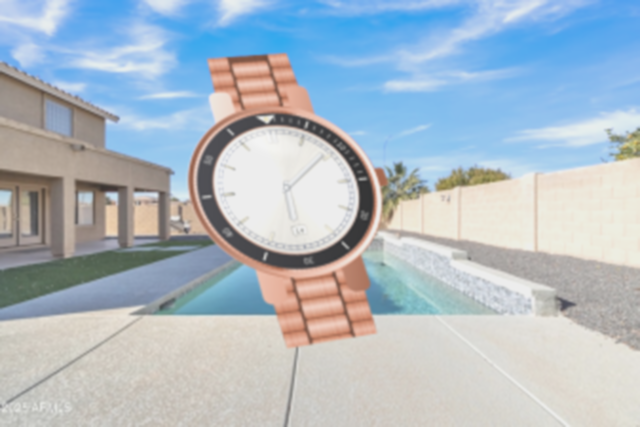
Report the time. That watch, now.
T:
6:09
